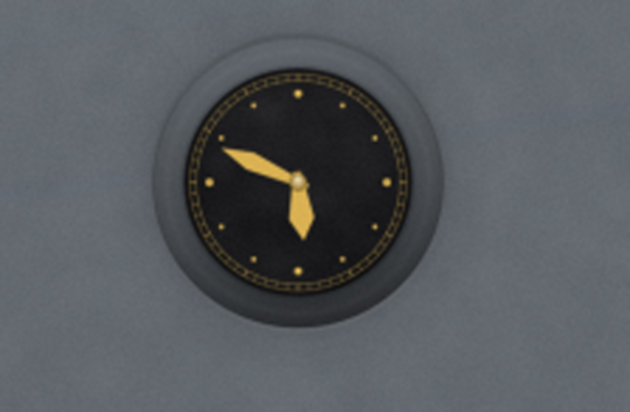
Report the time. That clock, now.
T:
5:49
